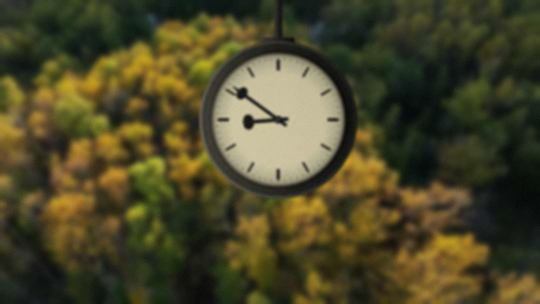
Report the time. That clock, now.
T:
8:51
